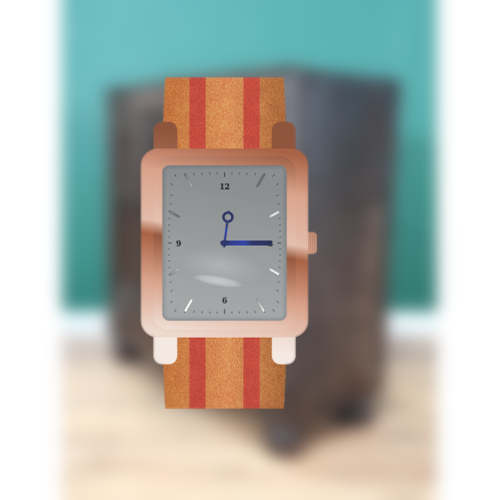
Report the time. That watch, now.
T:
12:15
